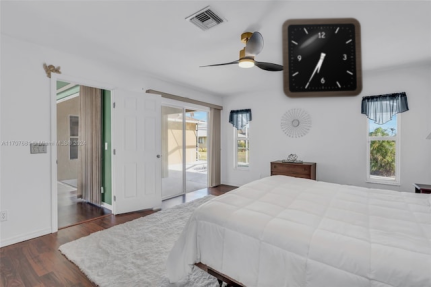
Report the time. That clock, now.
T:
6:35
